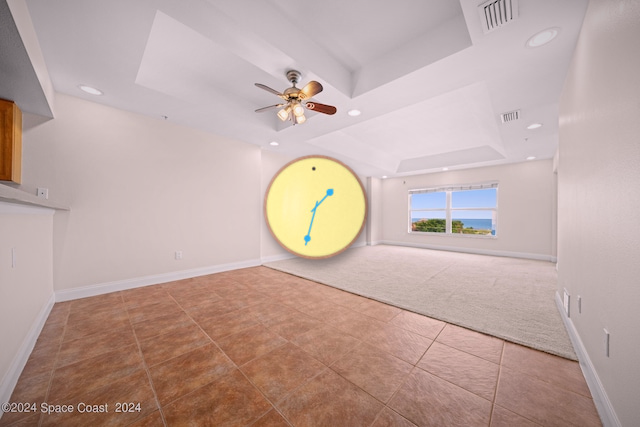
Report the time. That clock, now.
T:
1:33
